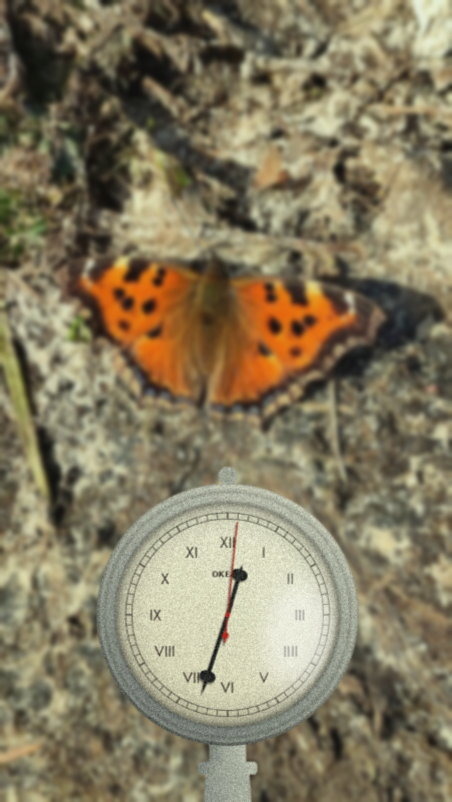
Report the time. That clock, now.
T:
12:33:01
